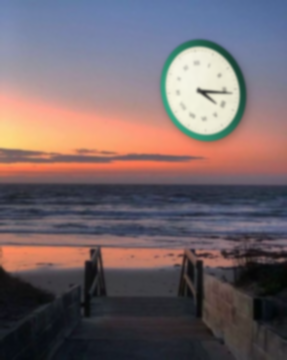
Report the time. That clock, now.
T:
4:16
